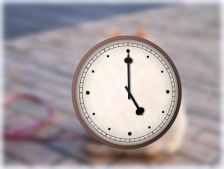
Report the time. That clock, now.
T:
5:00
